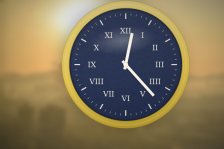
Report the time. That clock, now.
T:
12:23
